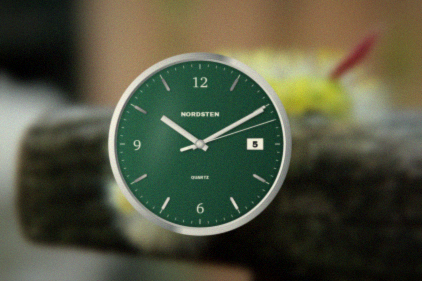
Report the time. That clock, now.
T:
10:10:12
